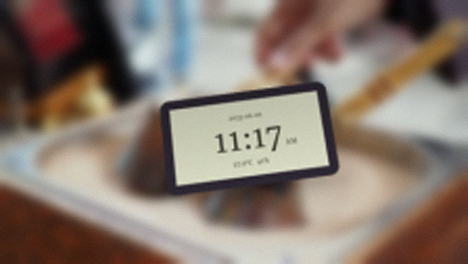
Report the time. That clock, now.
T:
11:17
